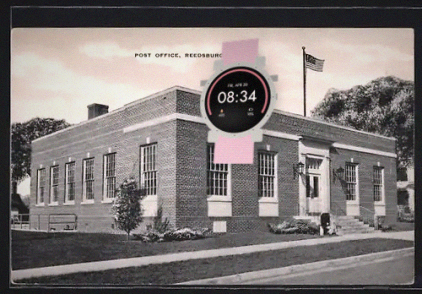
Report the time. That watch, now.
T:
8:34
